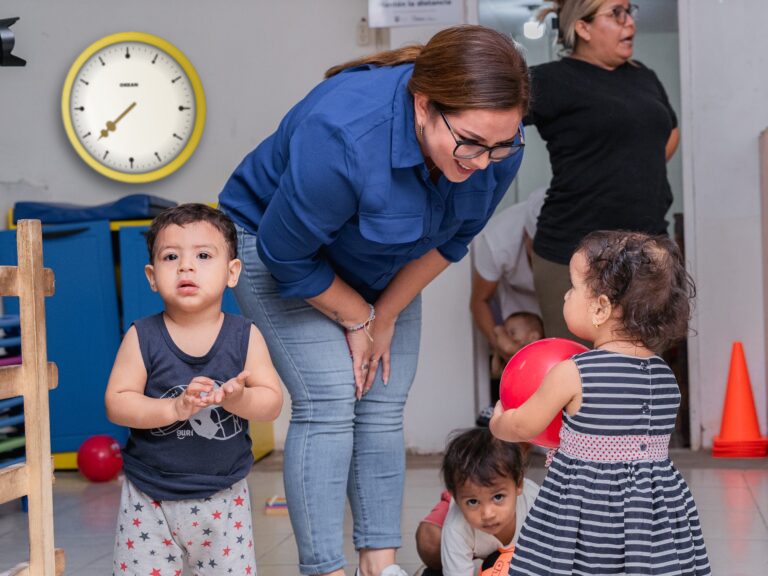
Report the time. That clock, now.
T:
7:38
